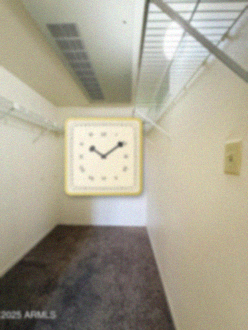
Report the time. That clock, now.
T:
10:09
